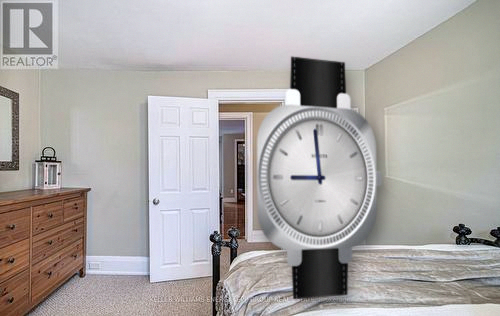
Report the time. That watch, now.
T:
8:59
